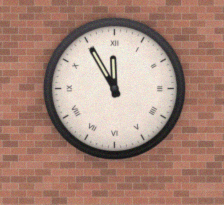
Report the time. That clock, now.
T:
11:55
